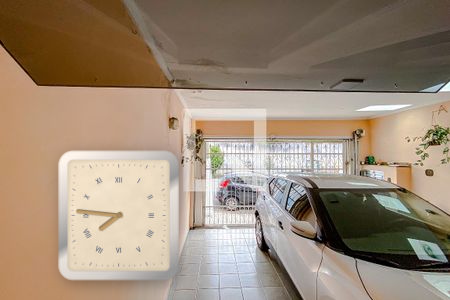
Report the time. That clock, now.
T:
7:46
